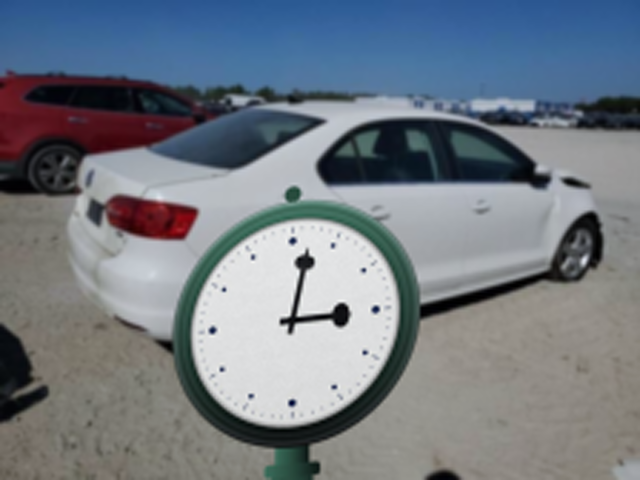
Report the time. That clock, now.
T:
3:02
